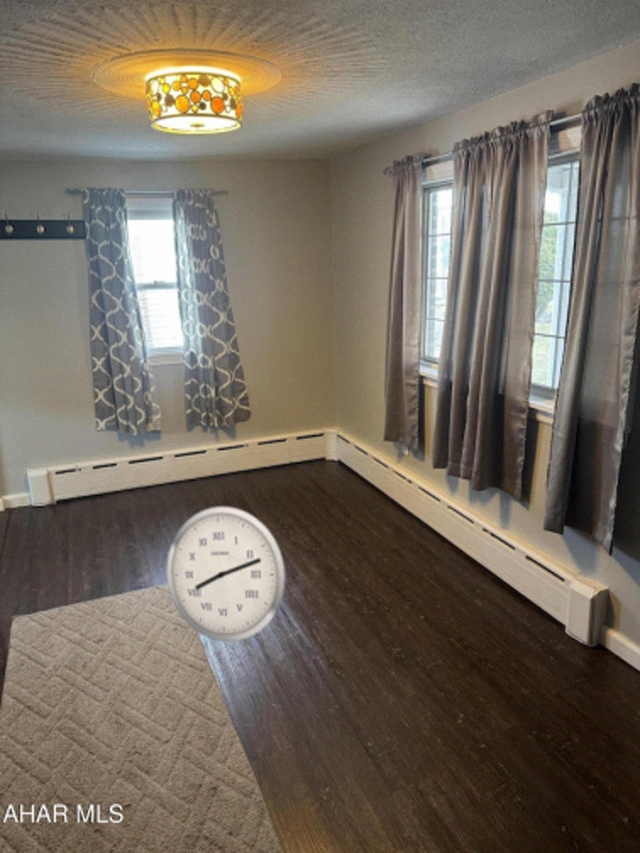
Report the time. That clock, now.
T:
8:12
